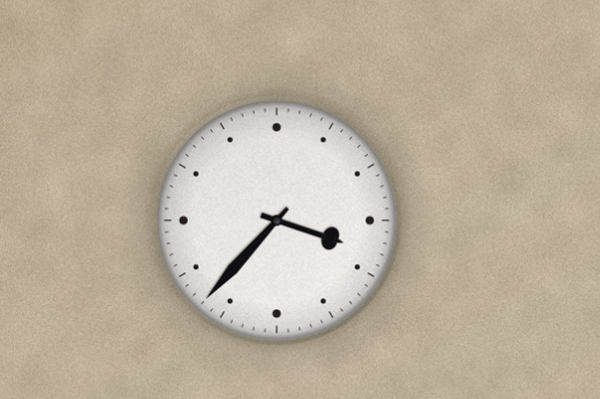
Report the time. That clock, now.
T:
3:37
